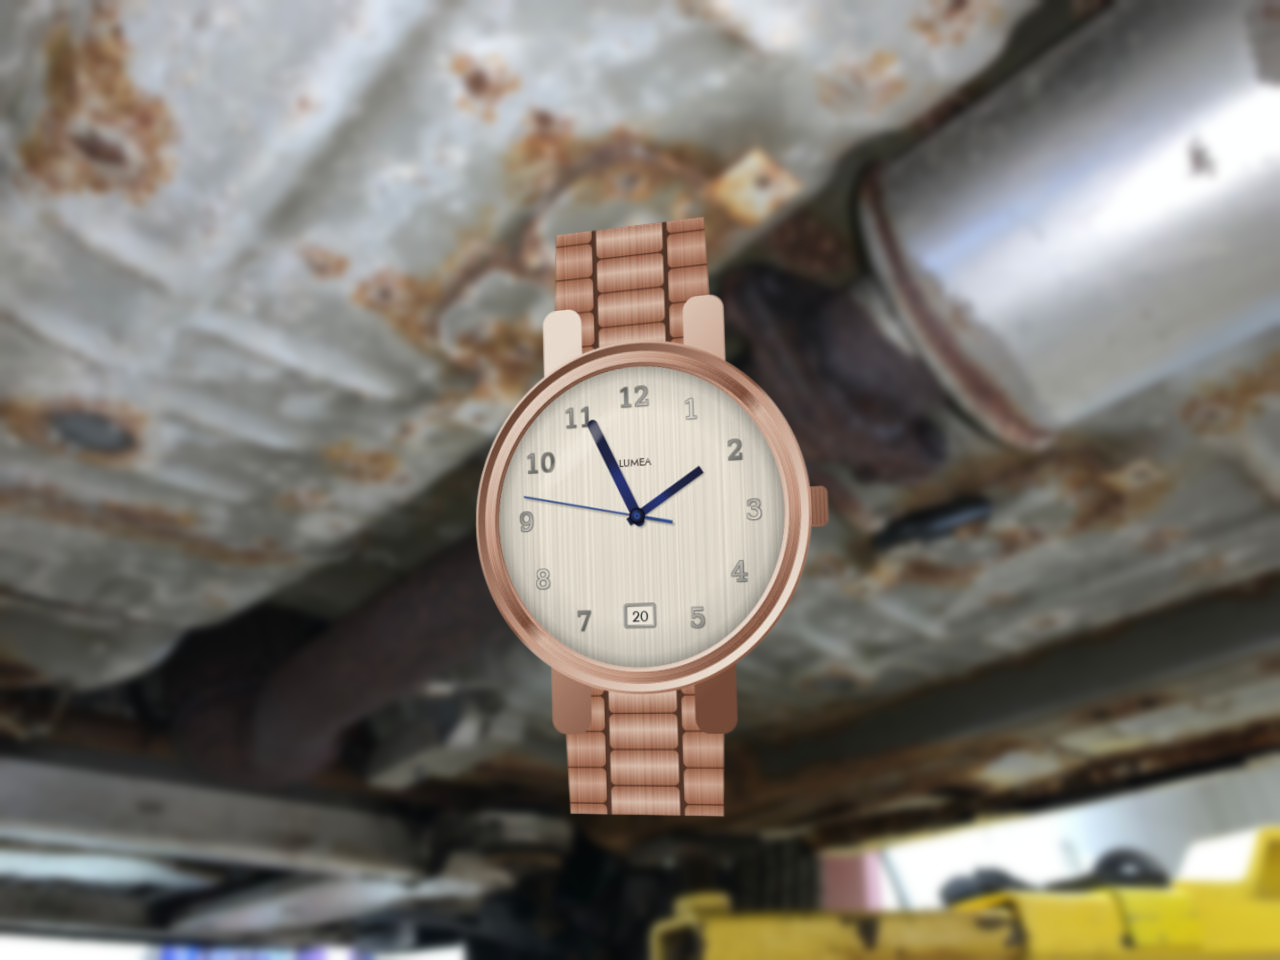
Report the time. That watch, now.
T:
1:55:47
